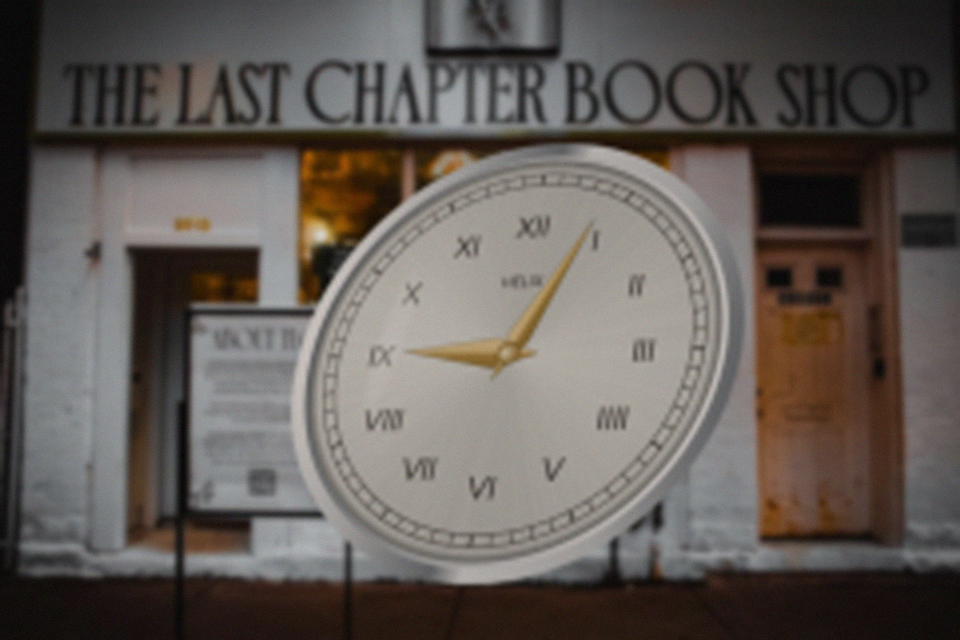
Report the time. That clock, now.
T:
9:04
